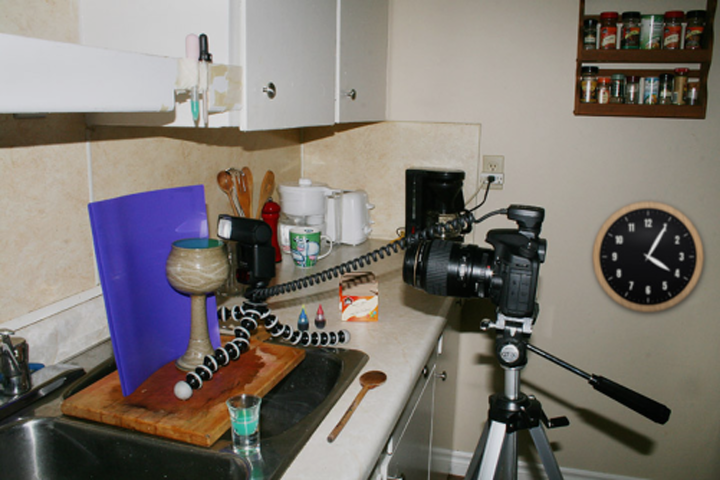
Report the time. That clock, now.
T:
4:05
